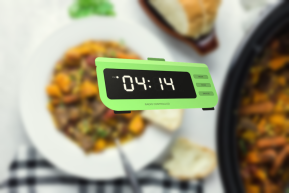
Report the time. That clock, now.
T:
4:14
